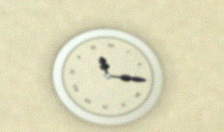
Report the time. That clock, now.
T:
11:15
